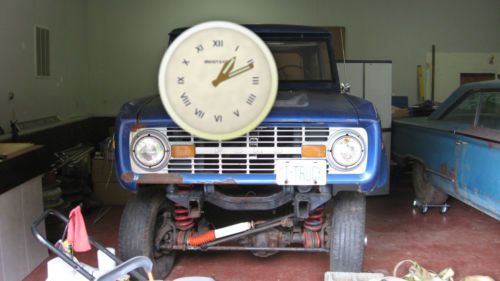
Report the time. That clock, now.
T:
1:11
